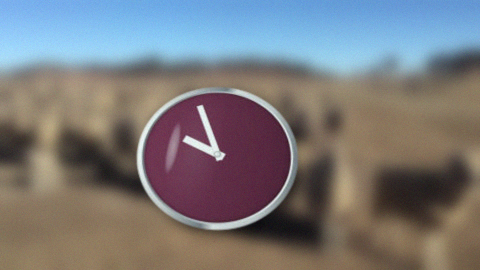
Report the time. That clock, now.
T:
9:57
